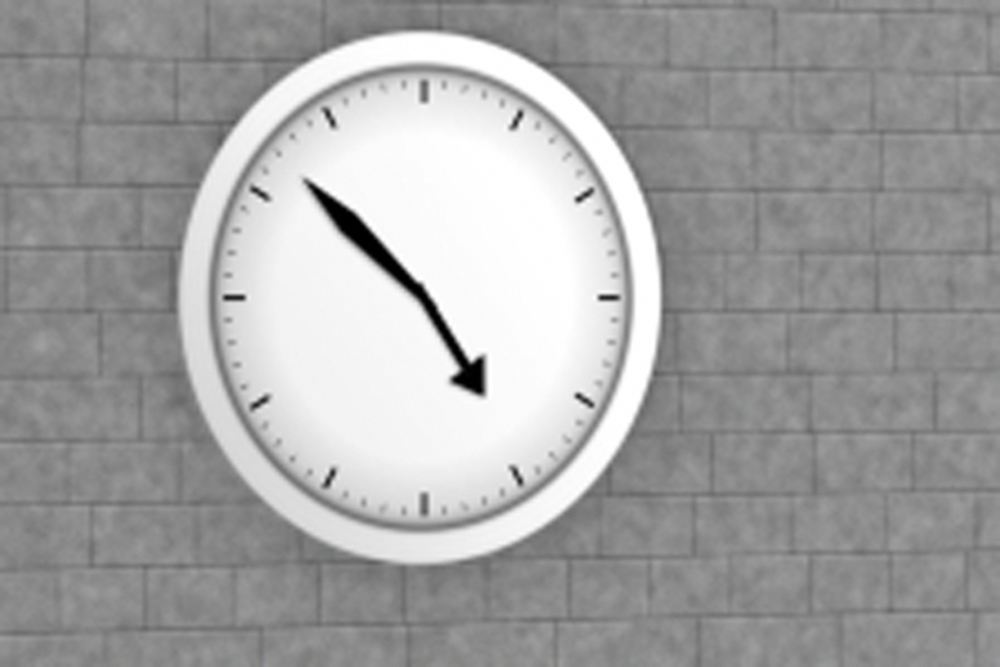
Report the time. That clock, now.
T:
4:52
